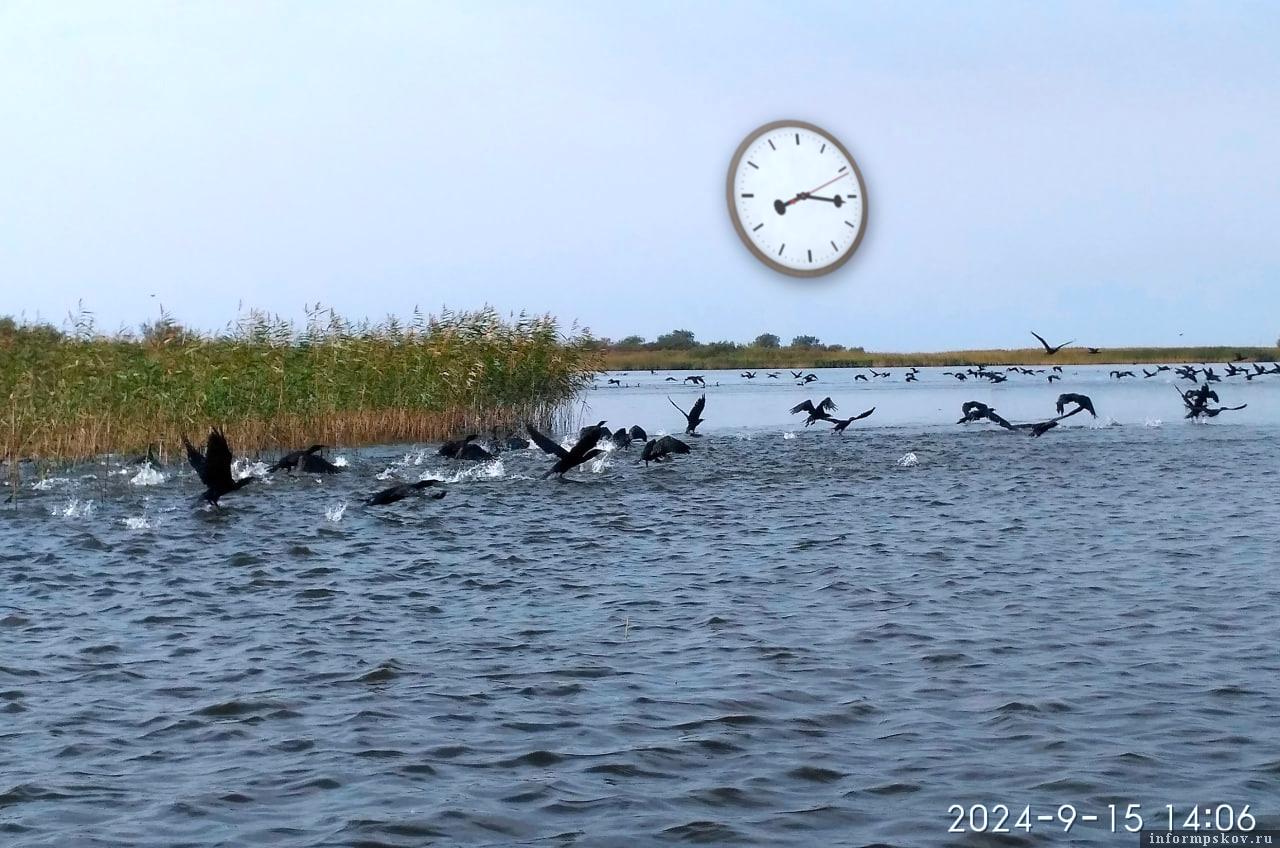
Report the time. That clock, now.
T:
8:16:11
